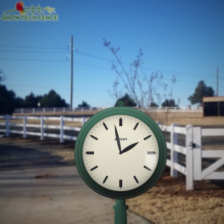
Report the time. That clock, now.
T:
1:58
